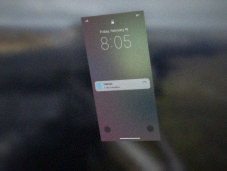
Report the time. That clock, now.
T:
8:05
